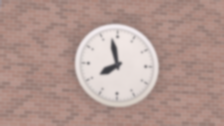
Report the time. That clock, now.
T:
7:58
